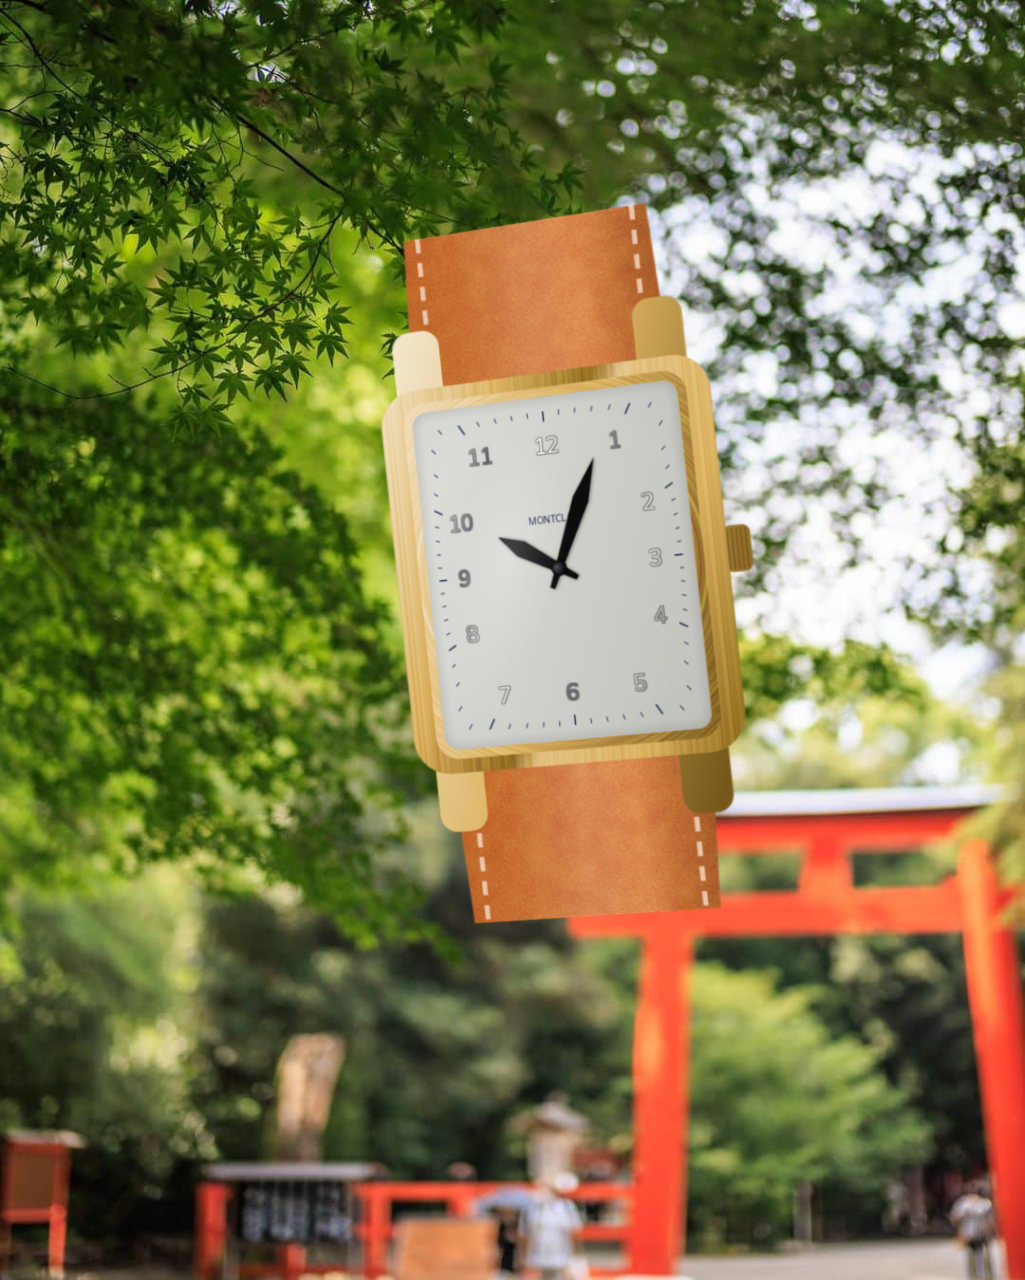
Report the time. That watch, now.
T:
10:04
